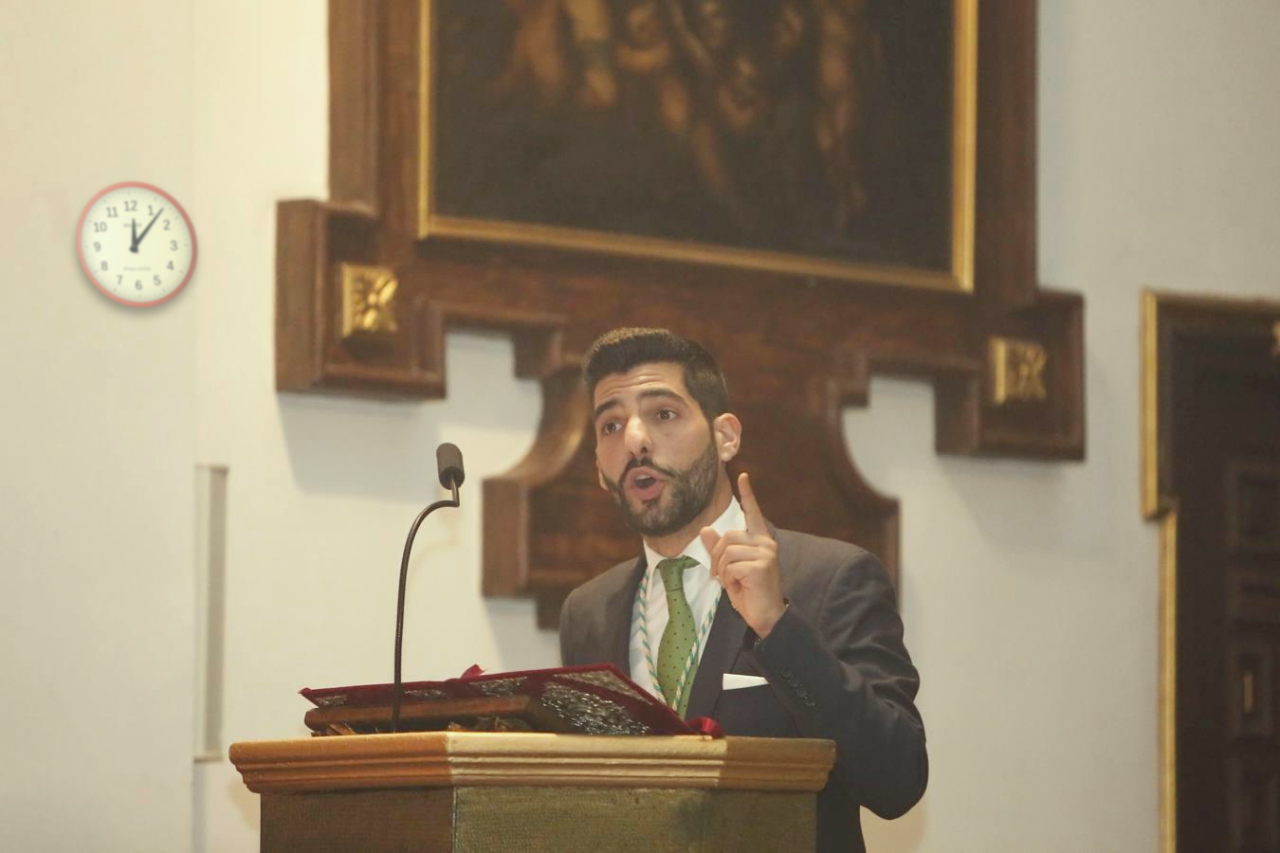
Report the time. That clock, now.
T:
12:07
